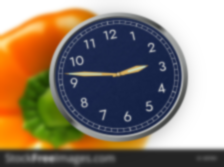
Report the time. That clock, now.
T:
2:47
